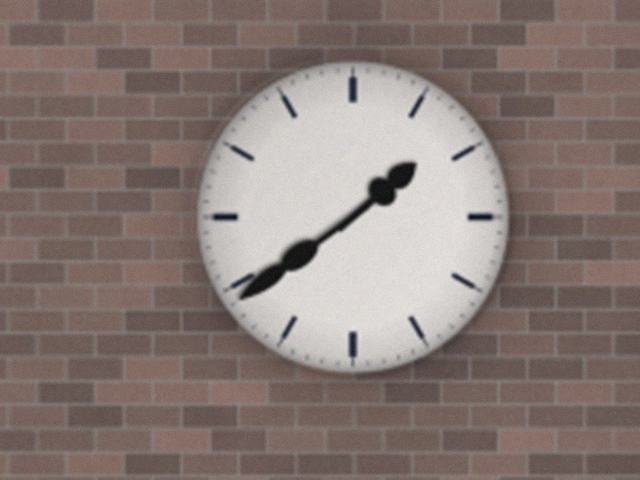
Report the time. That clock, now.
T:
1:39
